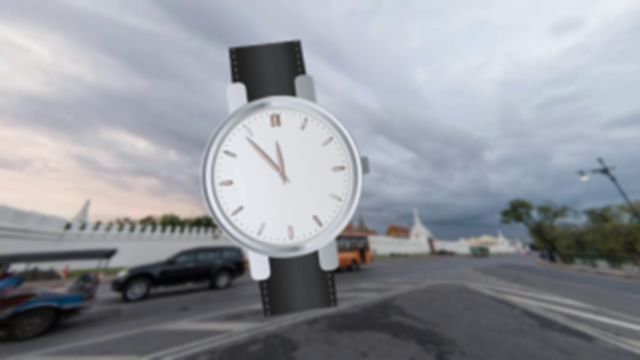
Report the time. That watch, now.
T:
11:54
